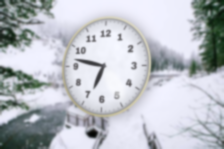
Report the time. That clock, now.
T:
6:47
